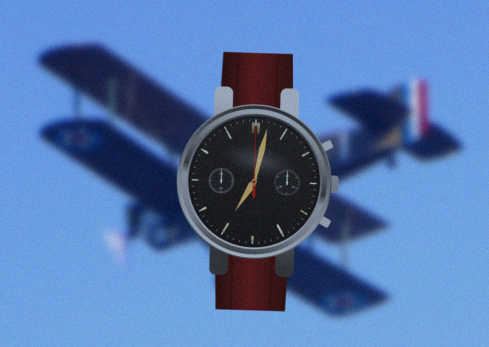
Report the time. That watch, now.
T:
7:02
